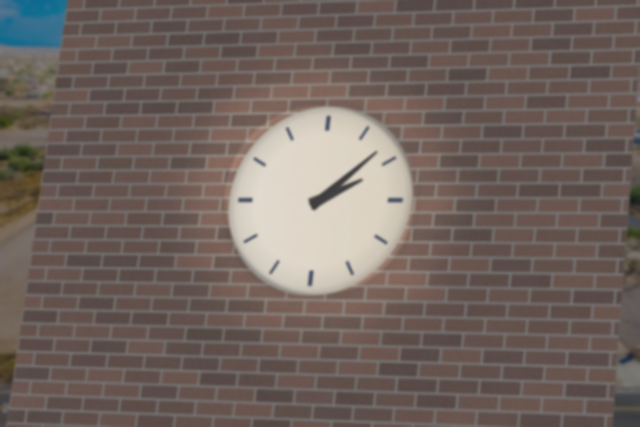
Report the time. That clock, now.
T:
2:08
